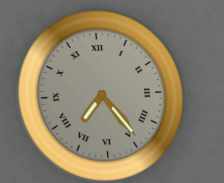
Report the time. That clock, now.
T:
7:24
